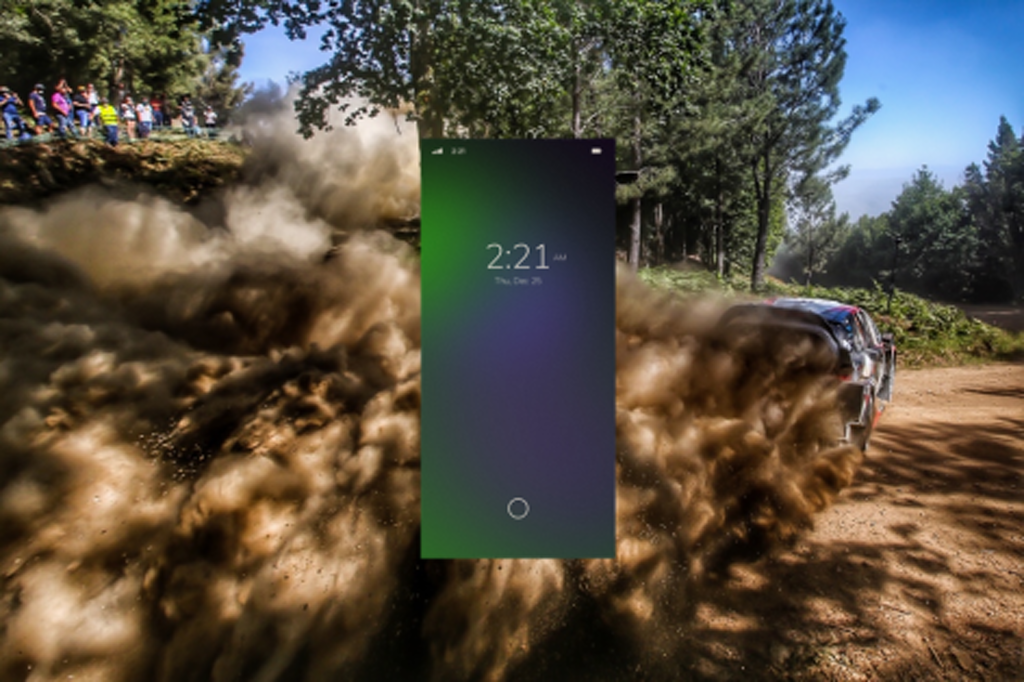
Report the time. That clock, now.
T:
2:21
